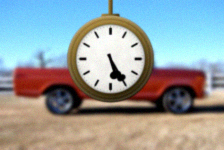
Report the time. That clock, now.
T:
5:25
